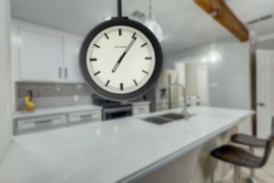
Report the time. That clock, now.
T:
7:06
